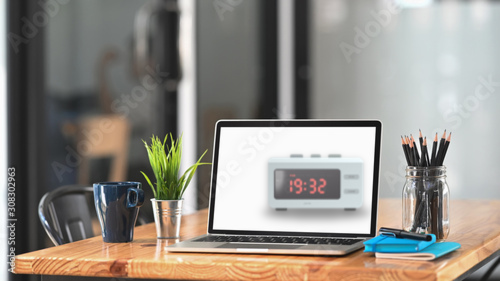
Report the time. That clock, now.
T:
19:32
